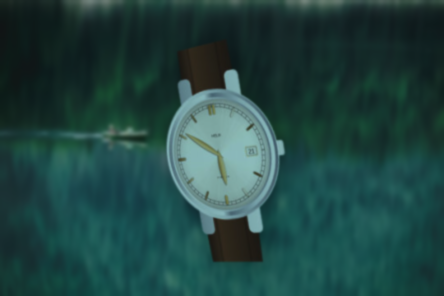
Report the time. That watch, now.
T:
5:51
